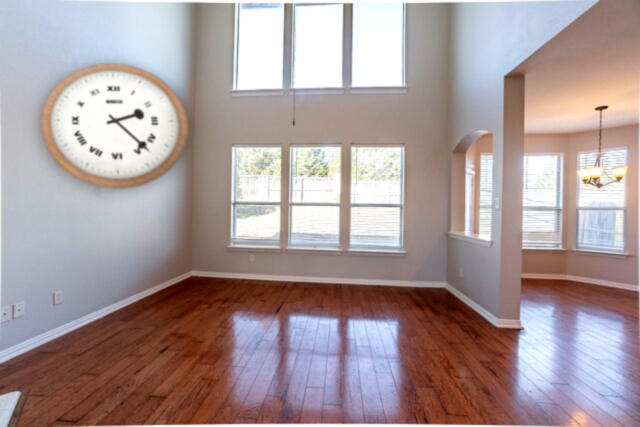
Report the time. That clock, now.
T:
2:23
